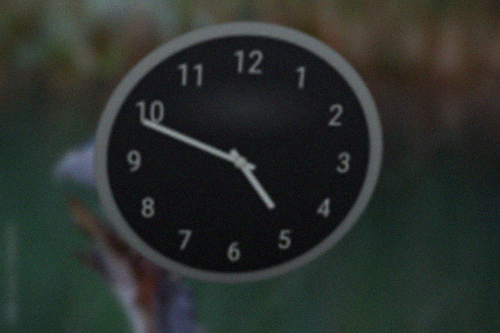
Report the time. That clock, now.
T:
4:49
